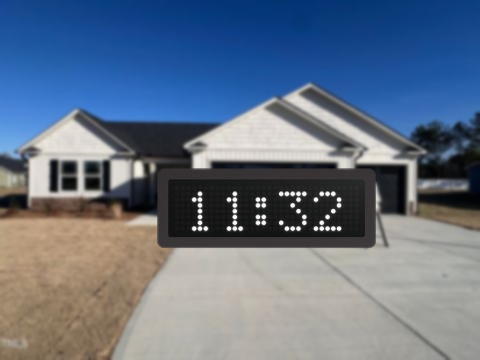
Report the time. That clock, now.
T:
11:32
